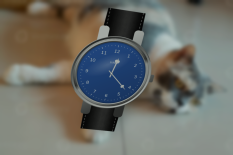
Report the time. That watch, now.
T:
12:22
